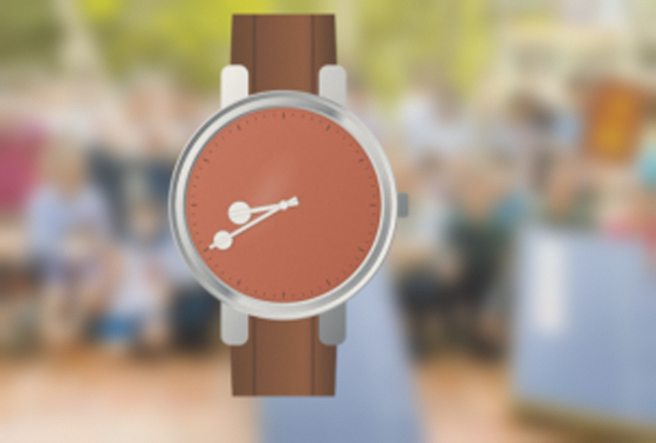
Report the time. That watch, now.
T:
8:40
